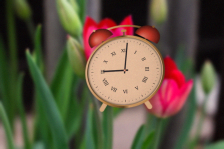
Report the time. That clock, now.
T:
9:01
